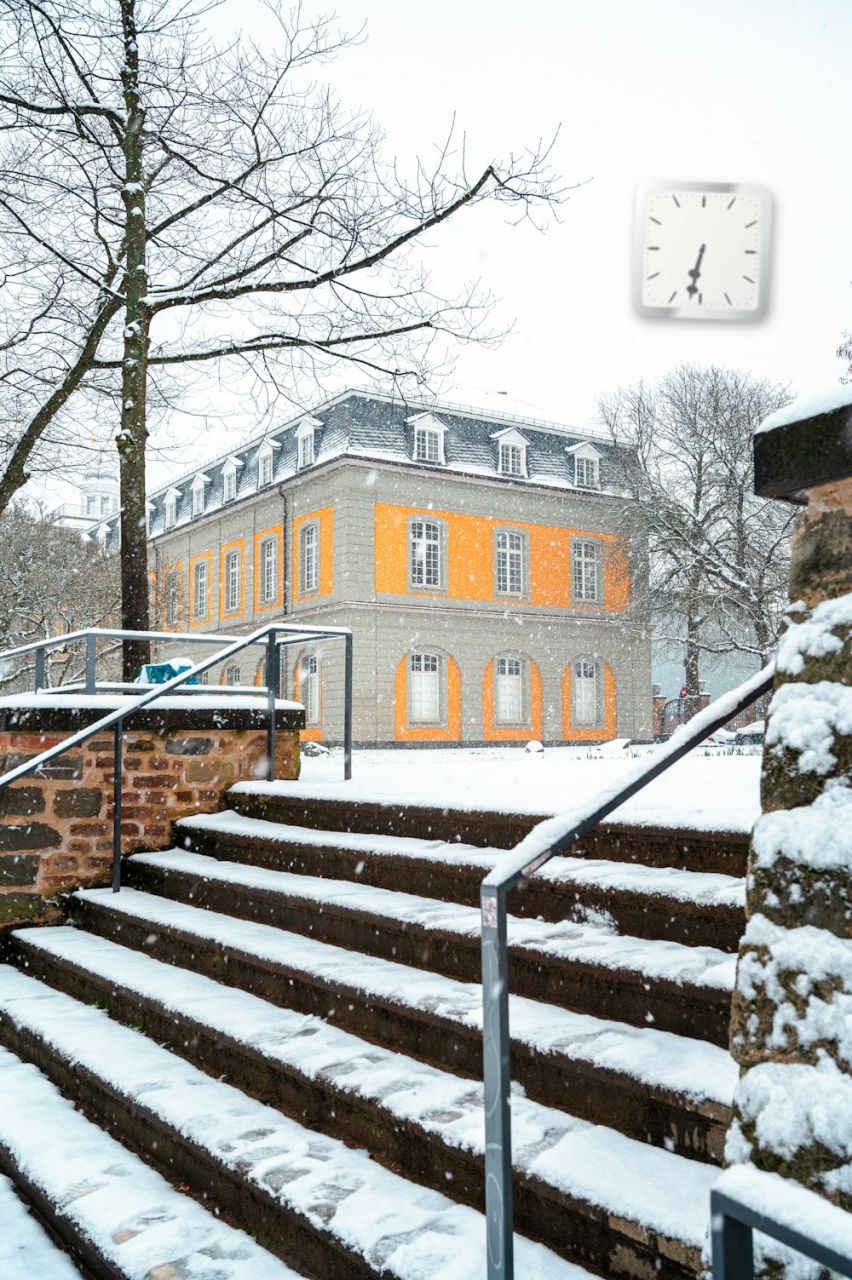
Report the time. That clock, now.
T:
6:32
